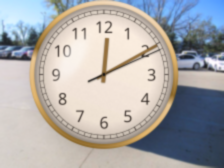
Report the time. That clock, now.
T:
12:10:11
